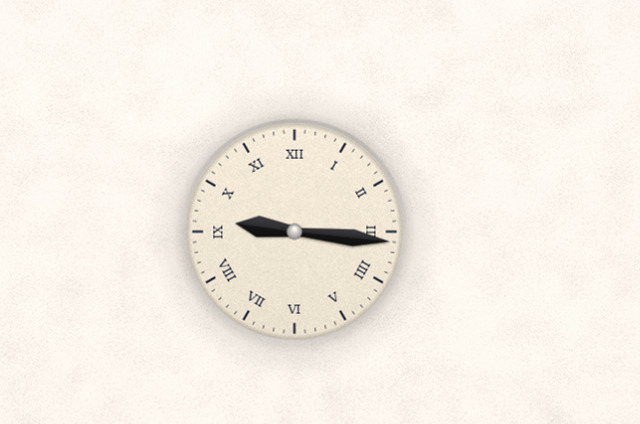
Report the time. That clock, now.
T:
9:16
